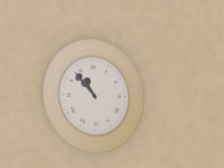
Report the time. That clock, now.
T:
10:53
